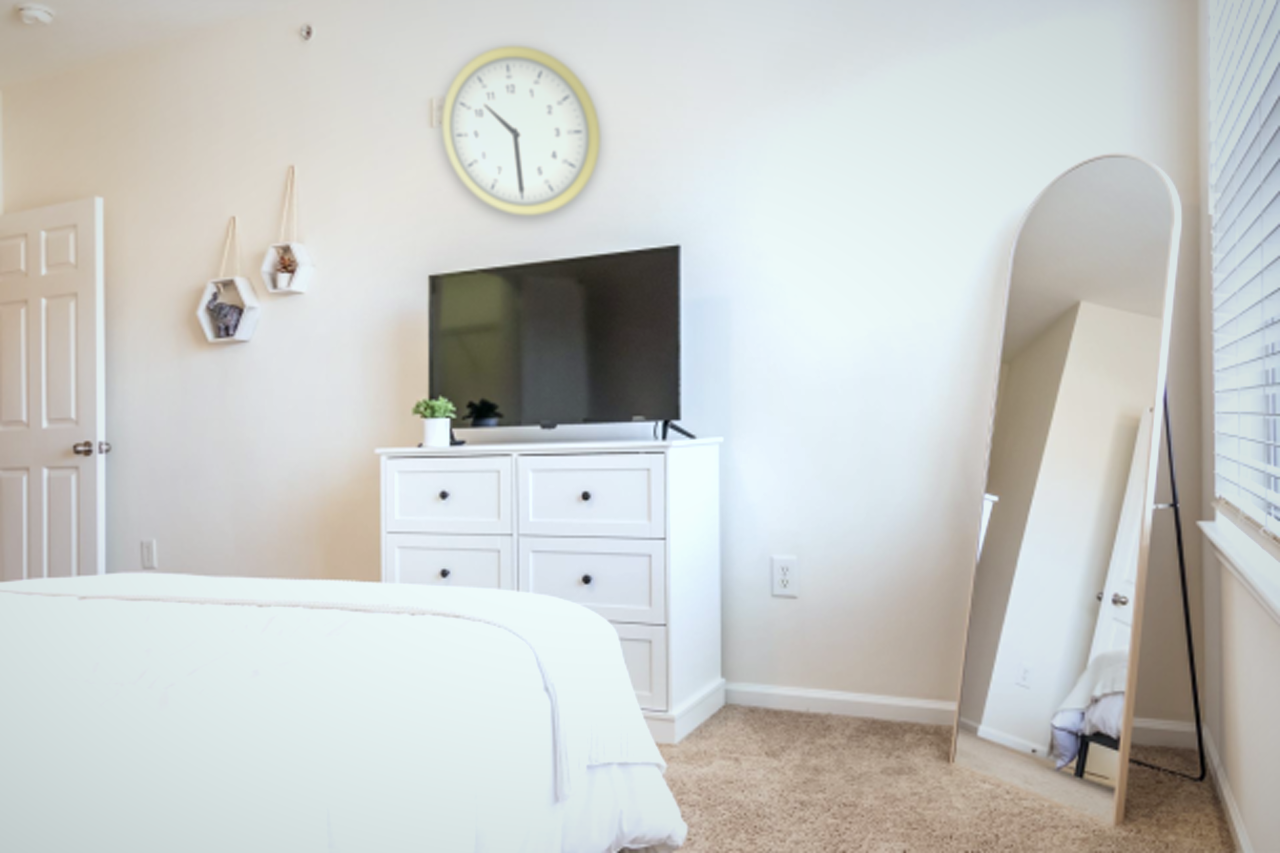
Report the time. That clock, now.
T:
10:30
